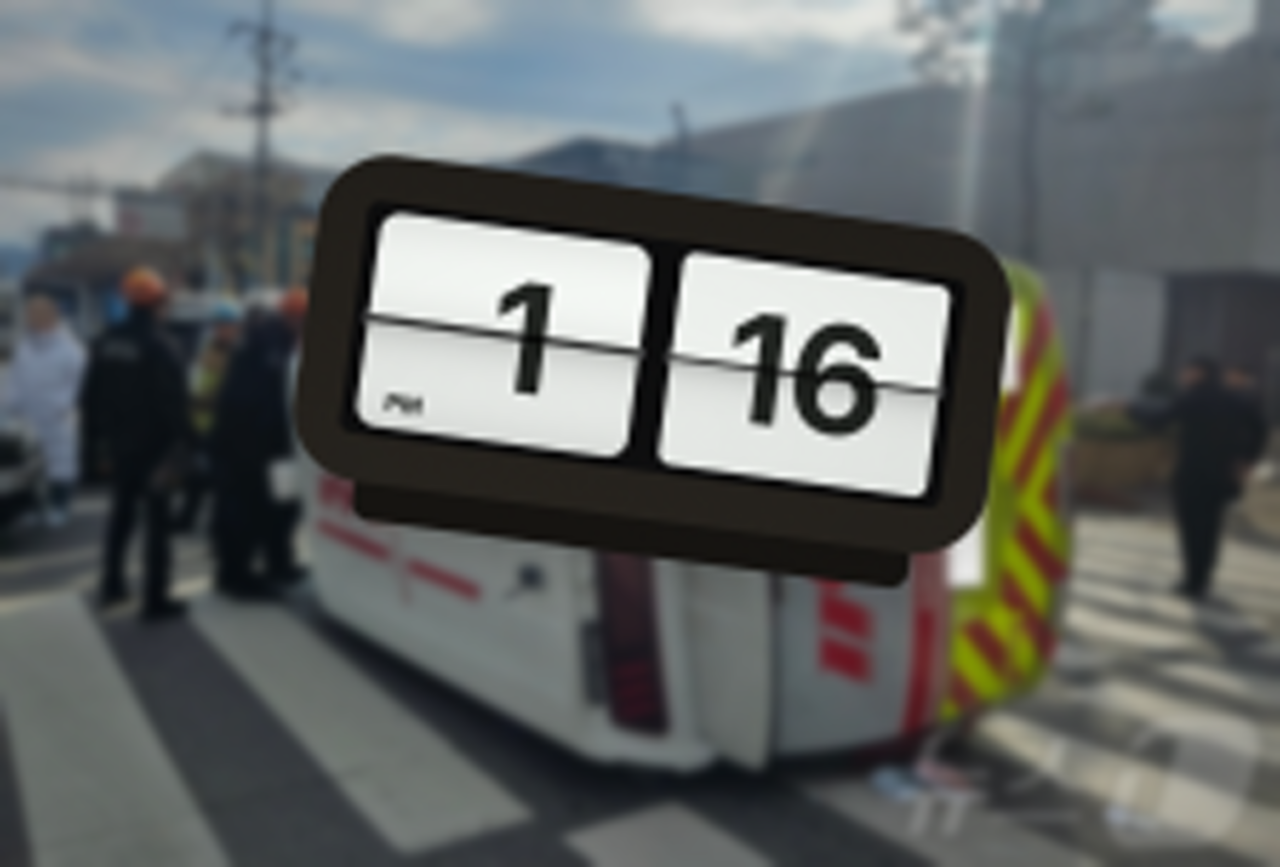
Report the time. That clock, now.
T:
1:16
